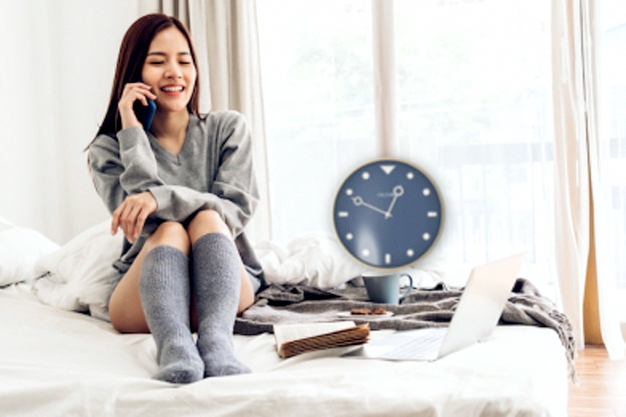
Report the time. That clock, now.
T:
12:49
